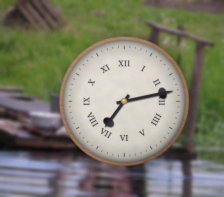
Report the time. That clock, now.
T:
7:13
